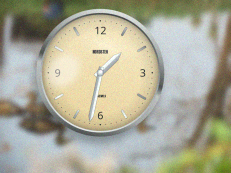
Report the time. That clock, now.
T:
1:32
